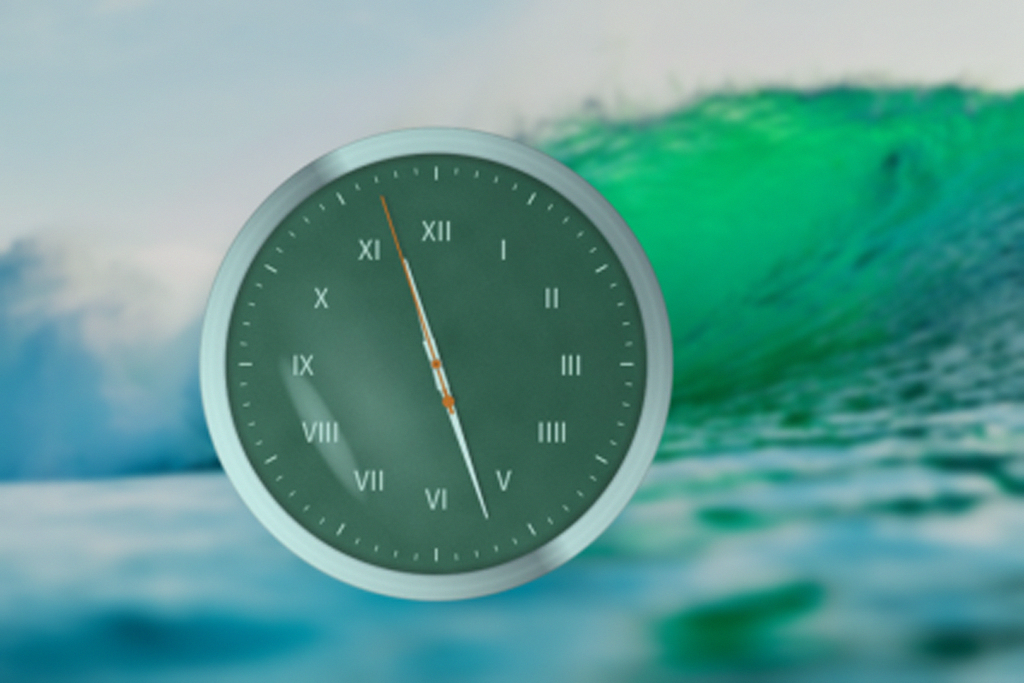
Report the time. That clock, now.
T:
11:26:57
